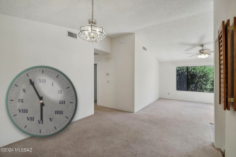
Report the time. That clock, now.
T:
5:55
